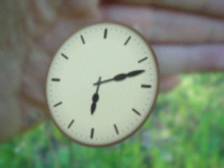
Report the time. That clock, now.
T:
6:12
